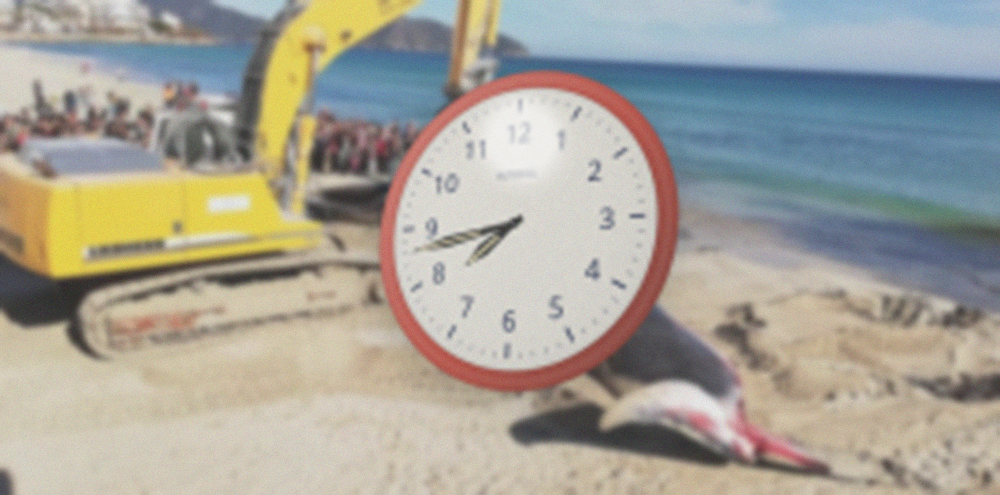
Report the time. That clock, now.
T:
7:43
